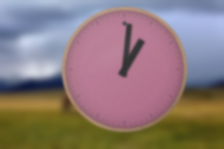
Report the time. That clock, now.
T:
1:01
